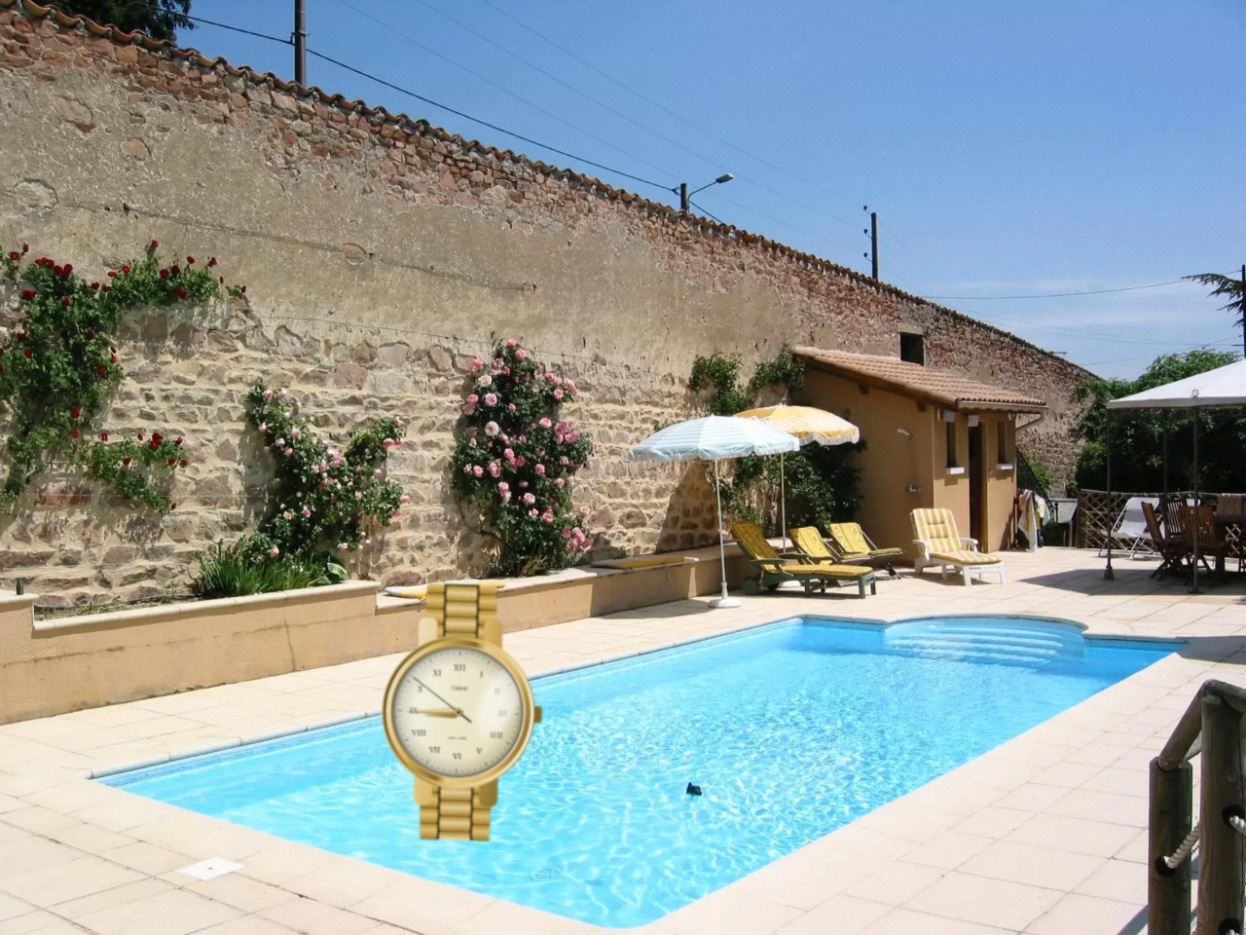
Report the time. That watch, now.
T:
8:44:51
